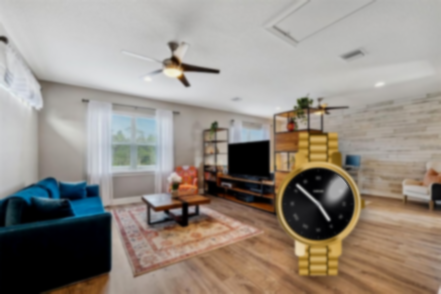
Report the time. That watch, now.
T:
4:52
